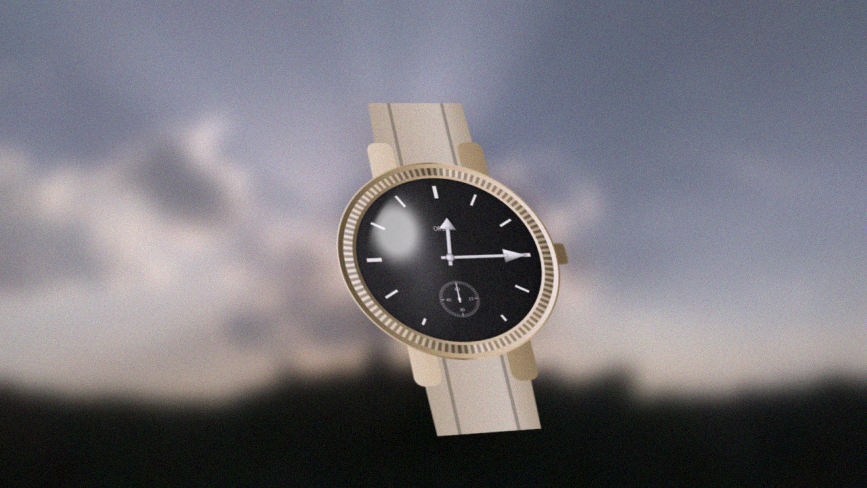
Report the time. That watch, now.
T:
12:15
